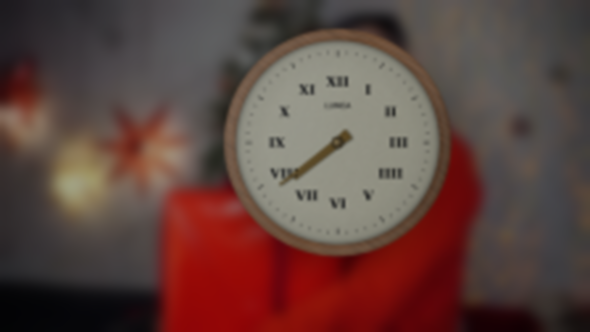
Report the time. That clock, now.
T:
7:39
